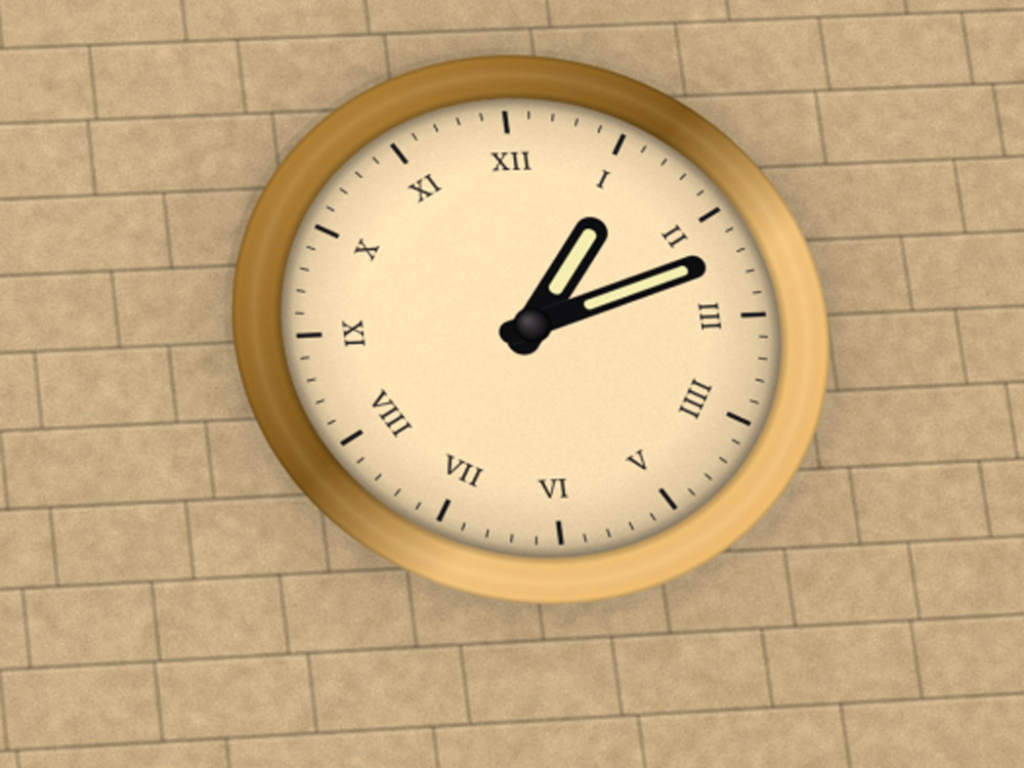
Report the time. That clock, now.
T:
1:12
